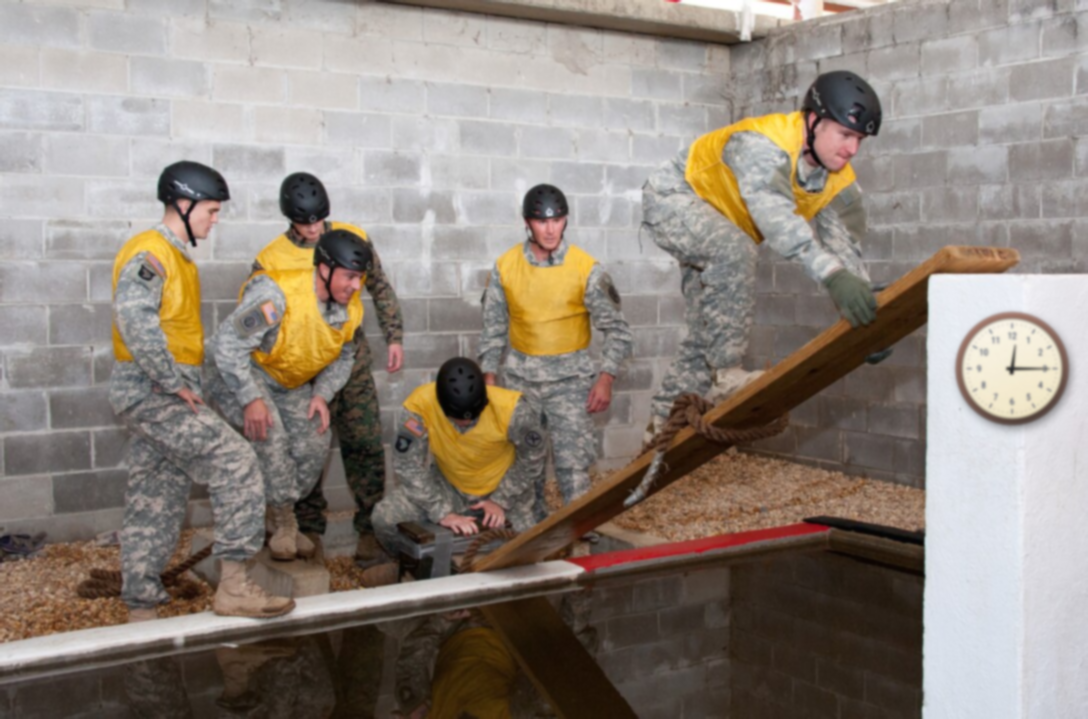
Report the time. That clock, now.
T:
12:15
